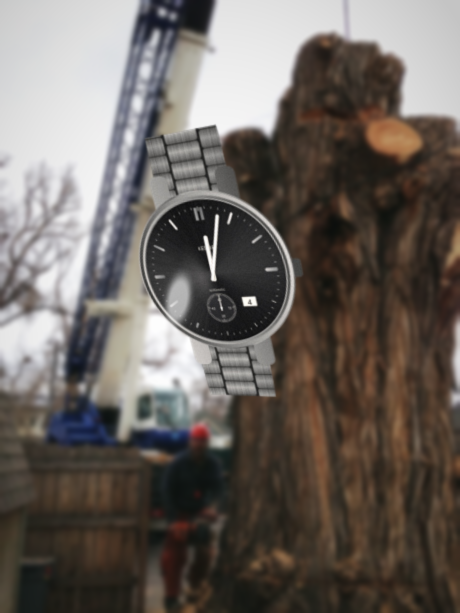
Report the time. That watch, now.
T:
12:03
